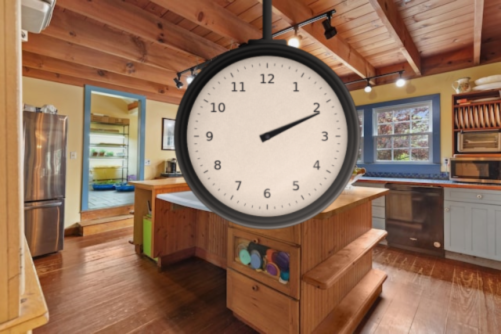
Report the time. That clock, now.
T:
2:11
